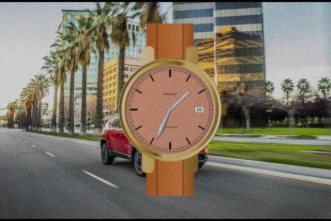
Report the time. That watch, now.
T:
1:34
